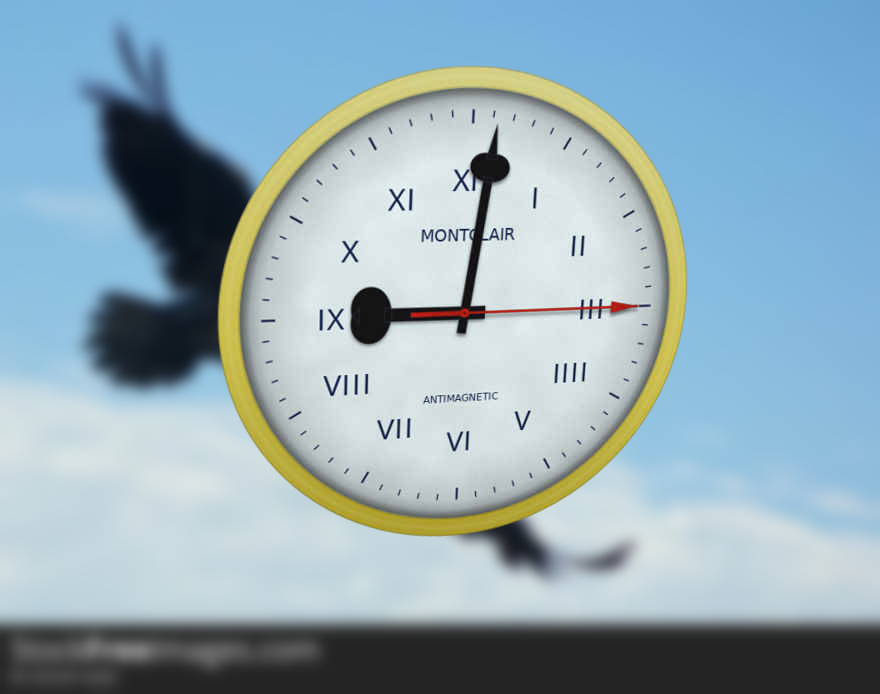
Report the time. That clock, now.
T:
9:01:15
